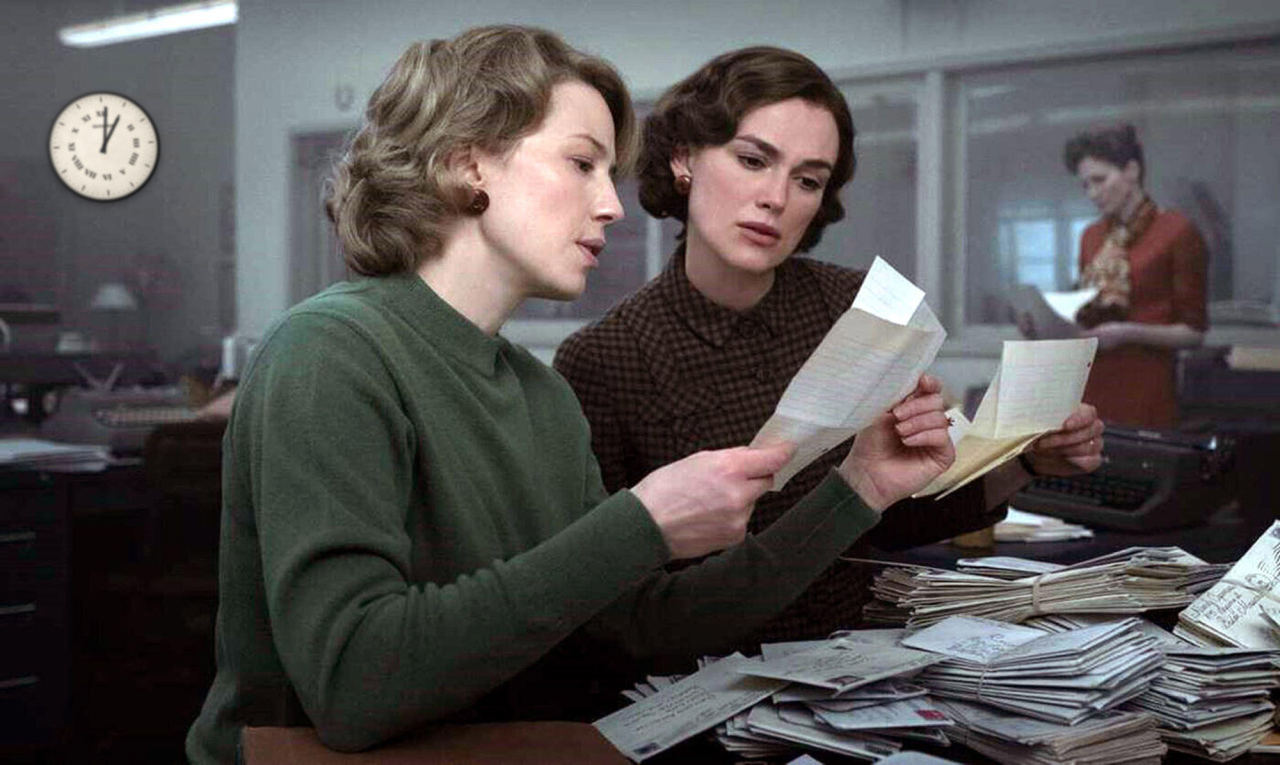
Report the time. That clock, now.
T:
1:01
